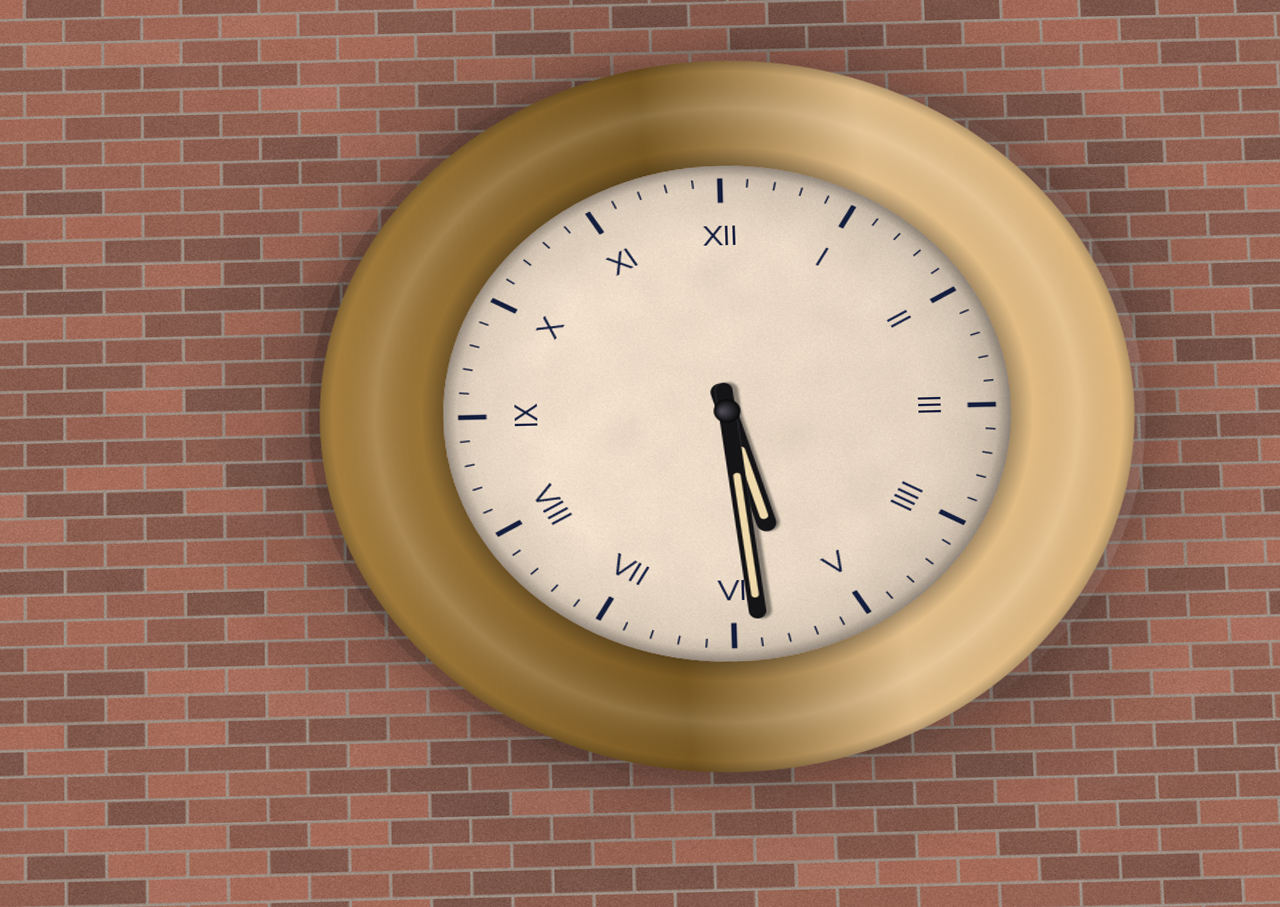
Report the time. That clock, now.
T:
5:29
